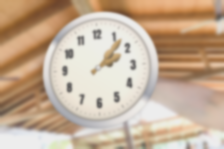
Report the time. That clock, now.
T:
2:07
